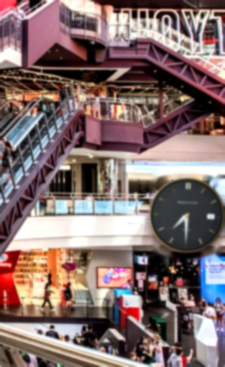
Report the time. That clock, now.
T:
7:30
